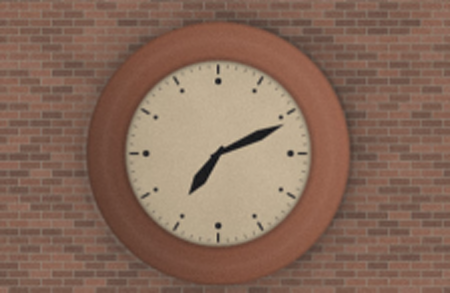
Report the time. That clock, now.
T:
7:11
